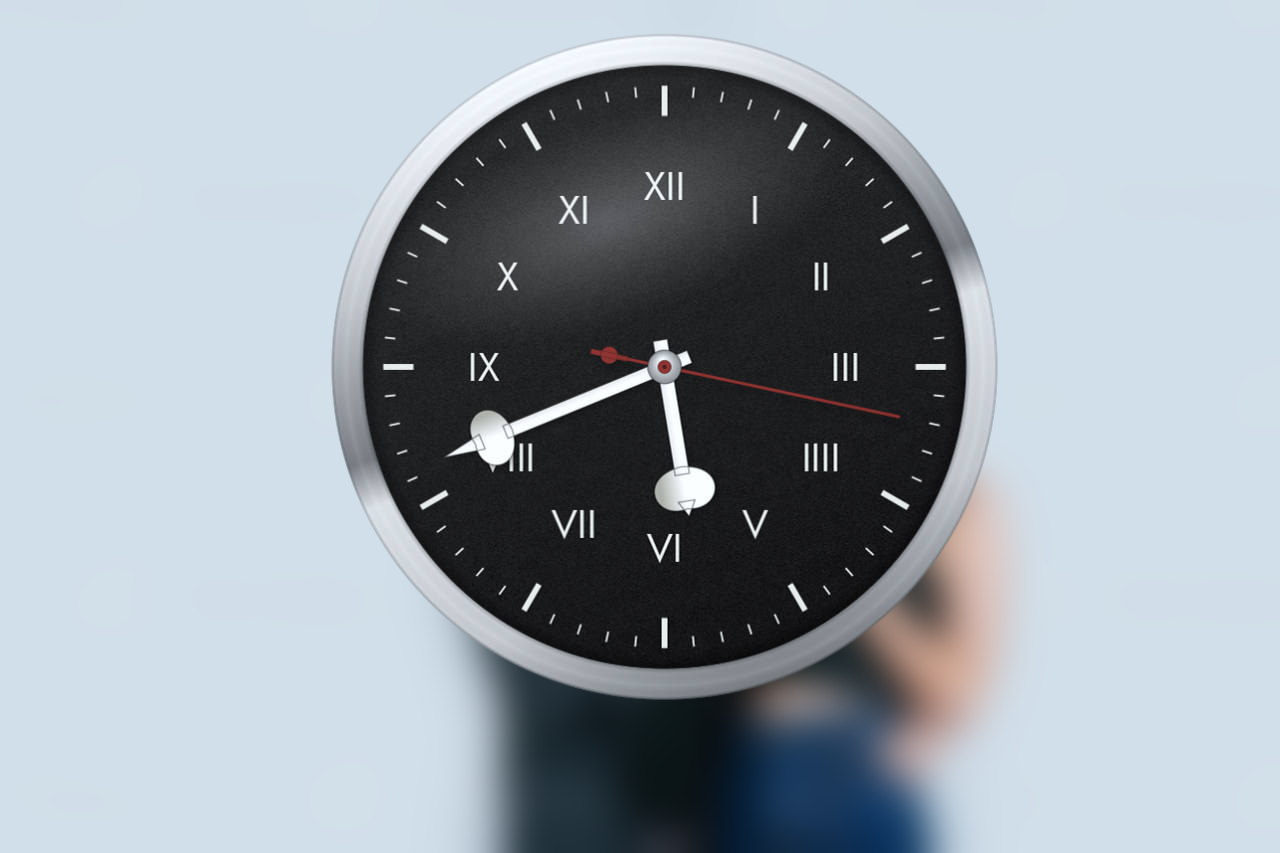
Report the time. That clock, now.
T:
5:41:17
